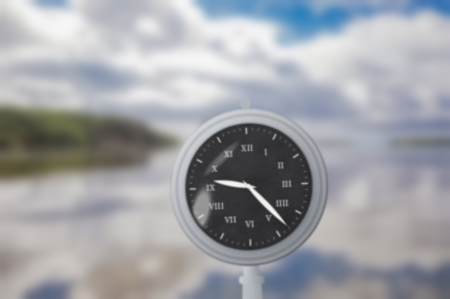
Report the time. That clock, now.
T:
9:23
